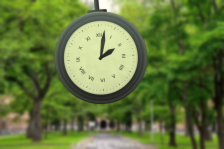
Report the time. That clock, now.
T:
2:02
